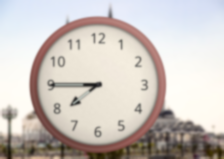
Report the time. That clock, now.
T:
7:45
